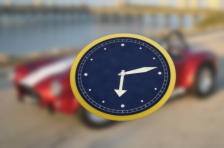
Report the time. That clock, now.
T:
6:13
